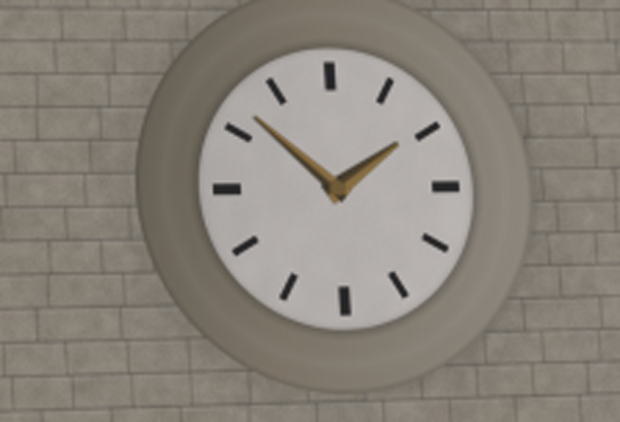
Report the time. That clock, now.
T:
1:52
